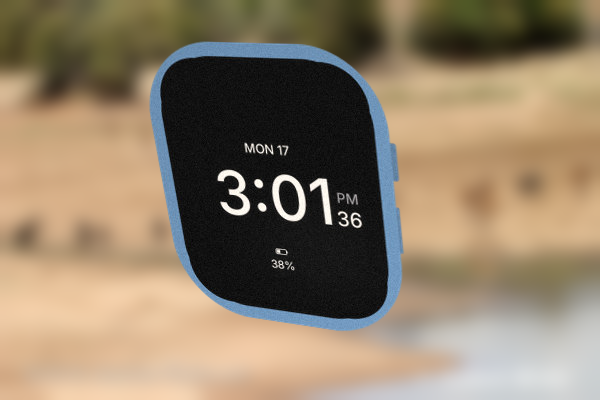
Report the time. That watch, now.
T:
3:01:36
